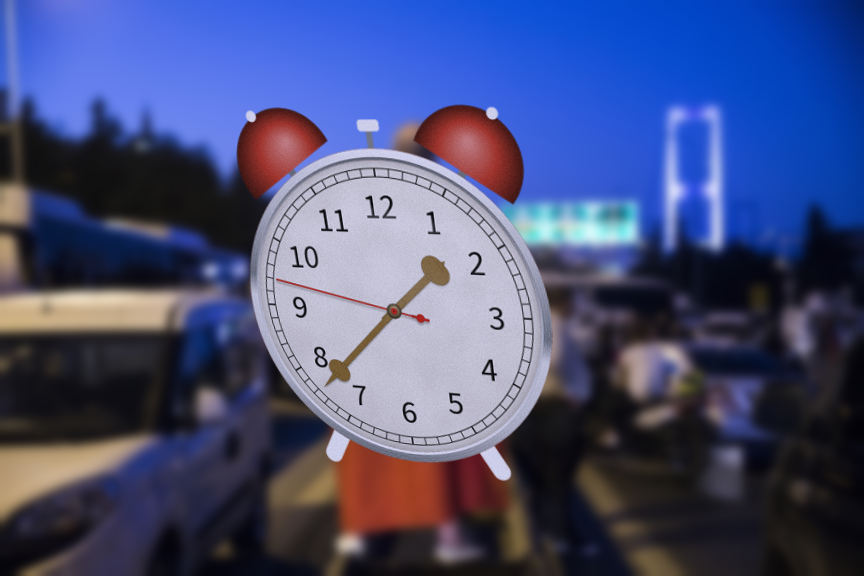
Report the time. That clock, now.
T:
1:37:47
